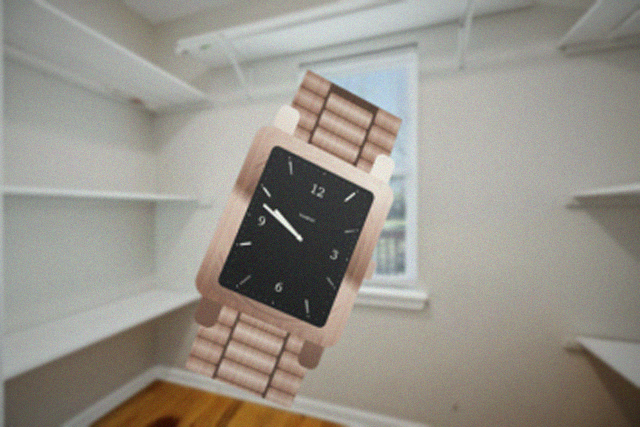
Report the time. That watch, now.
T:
9:48
